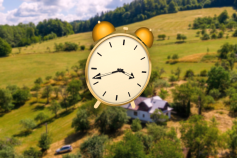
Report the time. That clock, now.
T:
3:42
